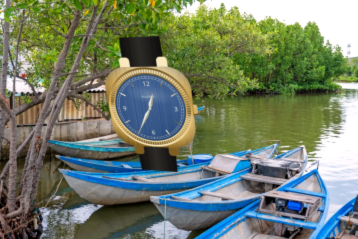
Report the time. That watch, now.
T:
12:35
